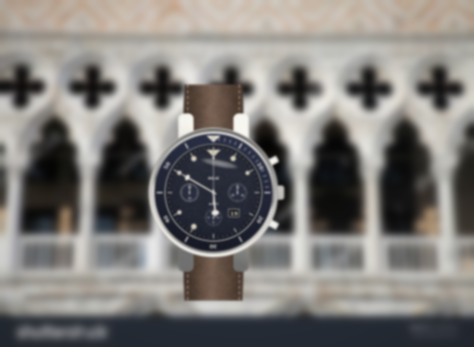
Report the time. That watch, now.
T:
5:50
